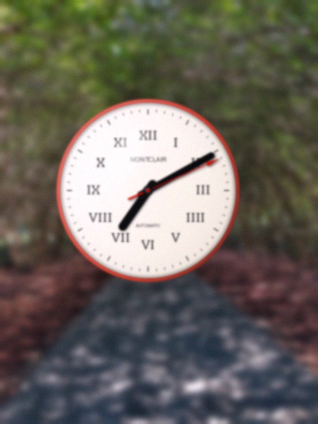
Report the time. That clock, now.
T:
7:10:11
